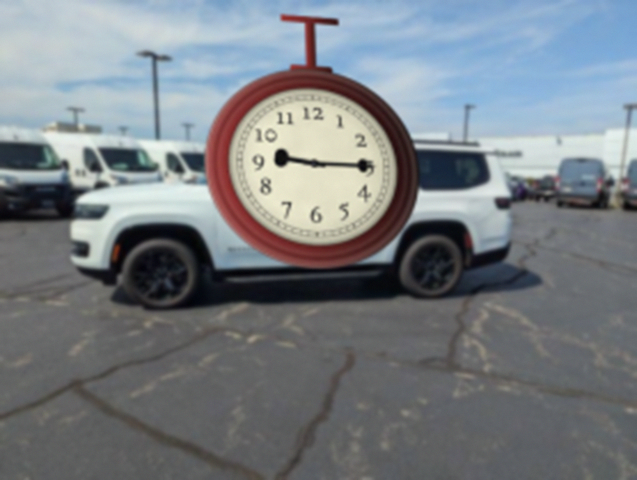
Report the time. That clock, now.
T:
9:15
